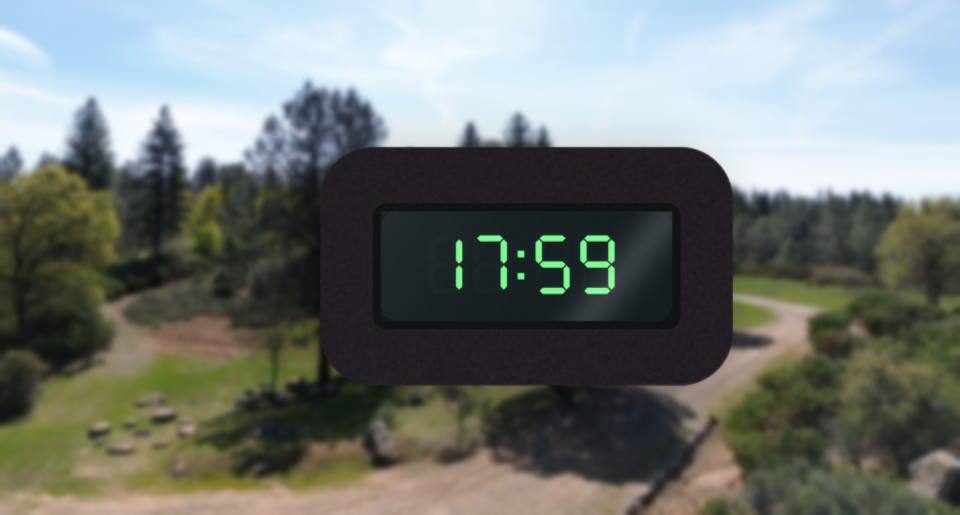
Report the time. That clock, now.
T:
17:59
